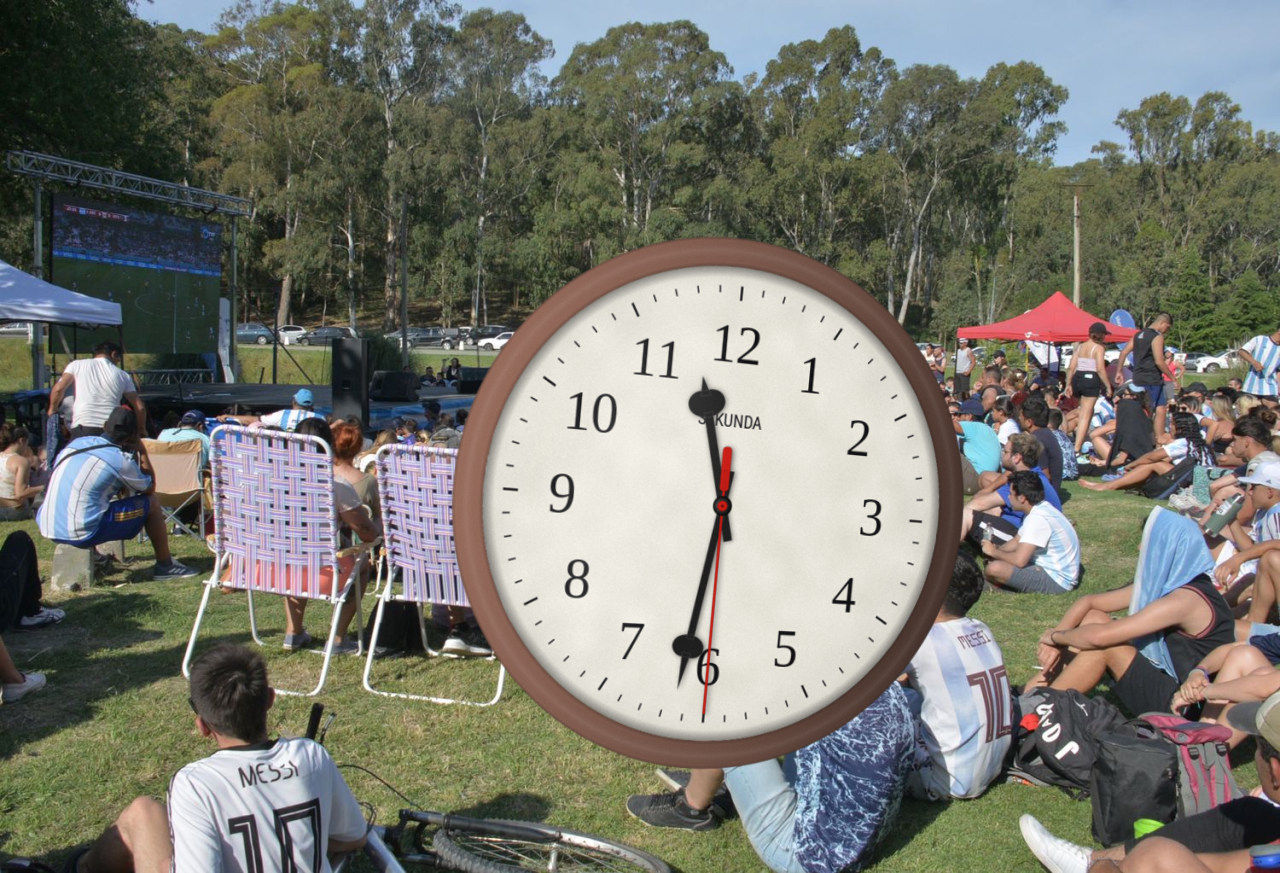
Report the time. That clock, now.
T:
11:31:30
